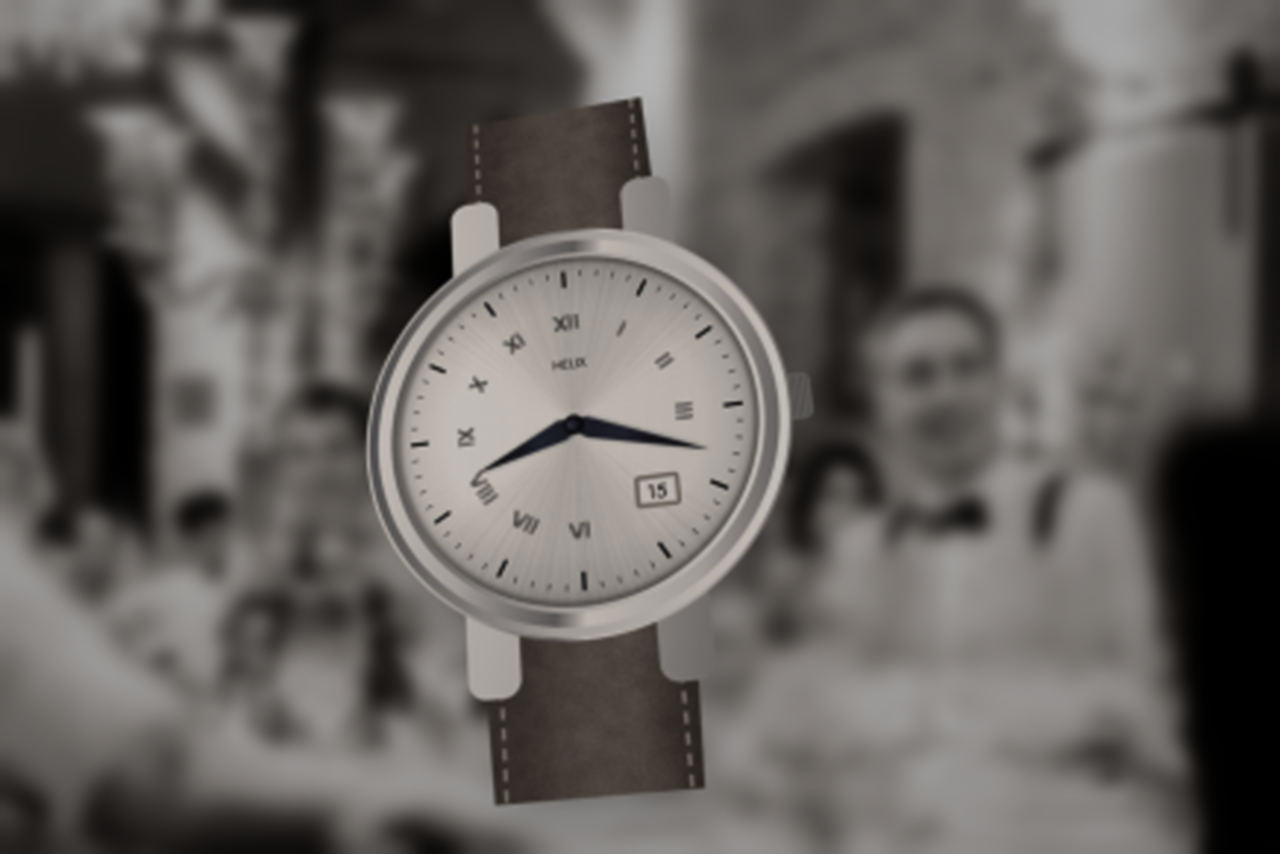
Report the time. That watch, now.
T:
8:18
